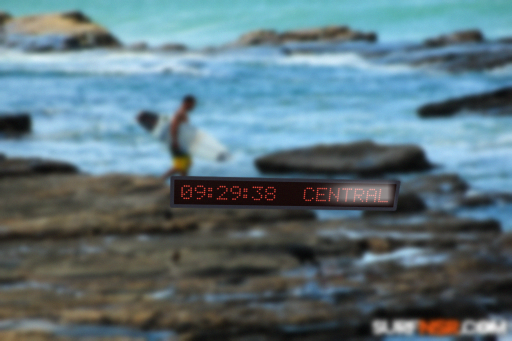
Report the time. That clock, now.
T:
9:29:38
